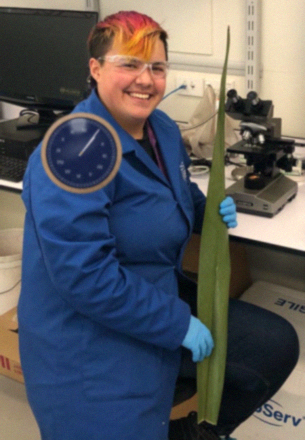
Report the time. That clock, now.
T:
1:05
